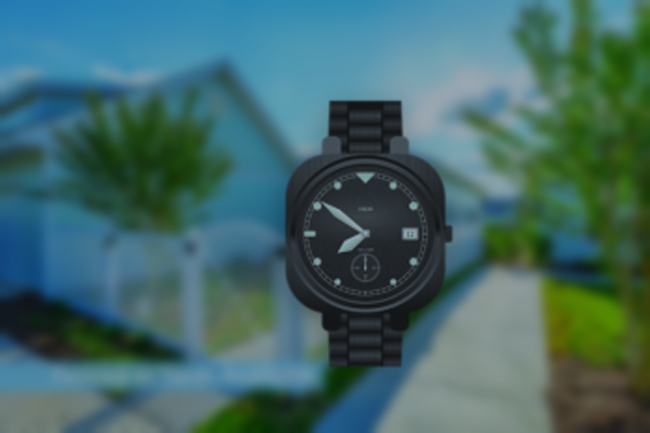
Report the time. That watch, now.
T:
7:51
